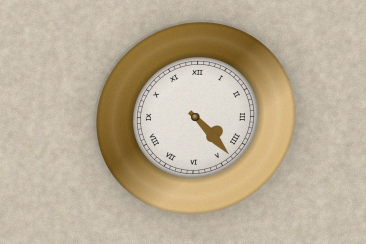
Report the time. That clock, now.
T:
4:23
